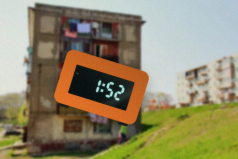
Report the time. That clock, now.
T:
1:52
